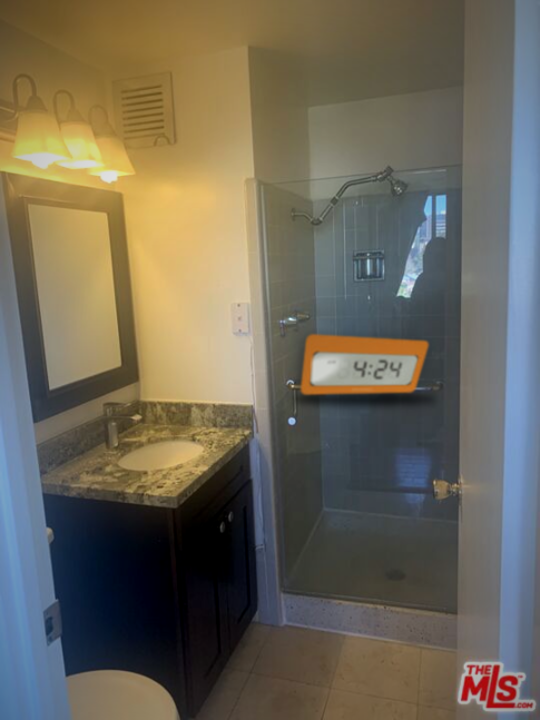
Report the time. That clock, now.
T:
4:24
